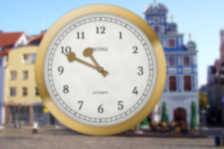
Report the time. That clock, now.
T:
10:49
